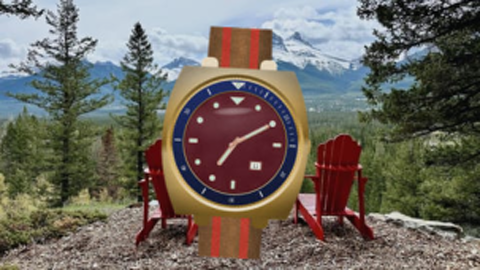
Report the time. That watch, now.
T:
7:10
